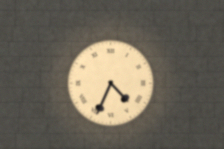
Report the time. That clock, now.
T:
4:34
